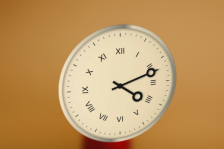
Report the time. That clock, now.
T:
4:12
